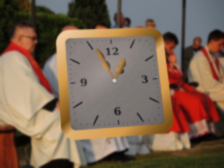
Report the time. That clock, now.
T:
12:56
